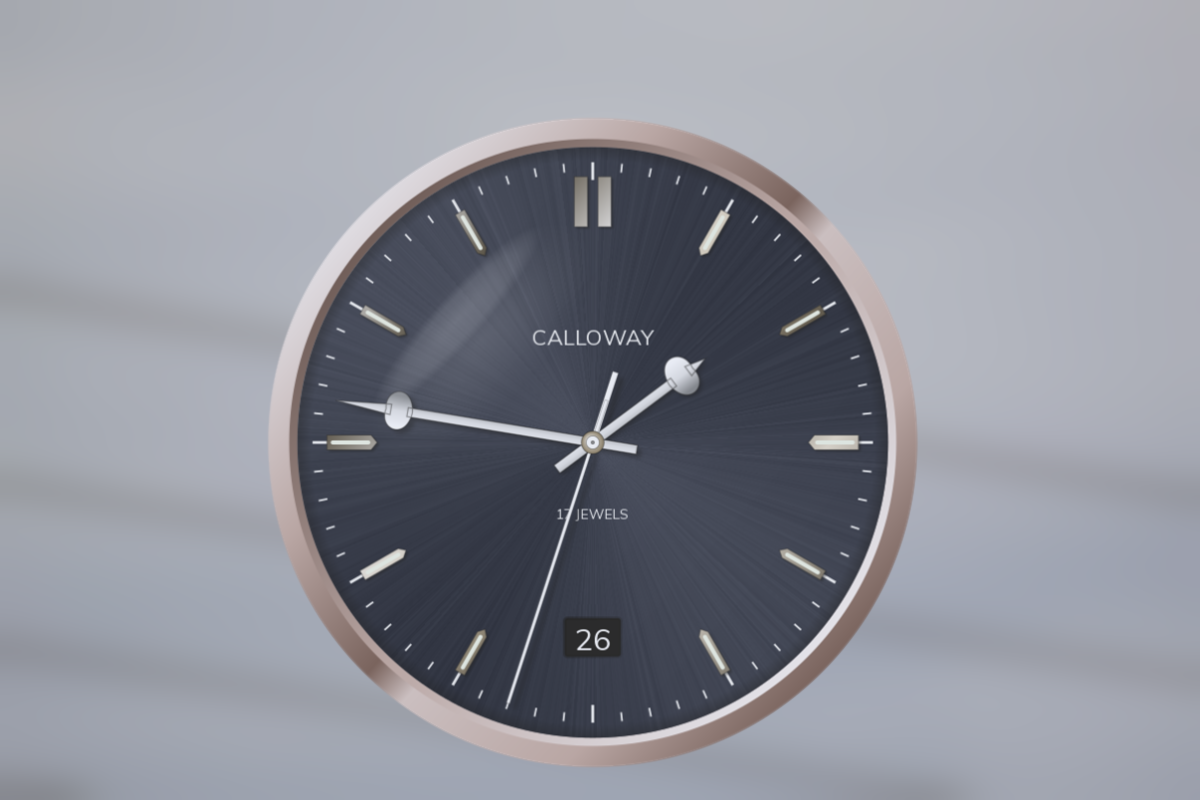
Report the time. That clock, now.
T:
1:46:33
